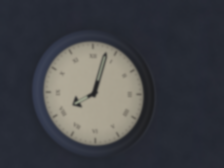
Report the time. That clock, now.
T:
8:03
